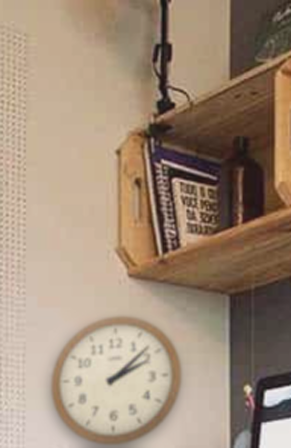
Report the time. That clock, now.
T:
2:08
